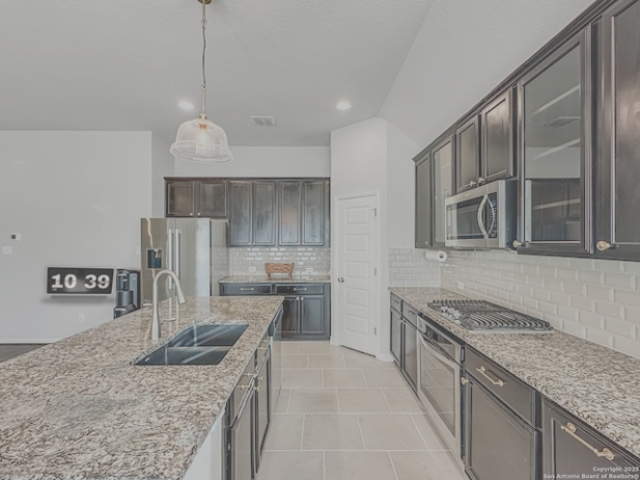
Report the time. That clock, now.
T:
10:39
